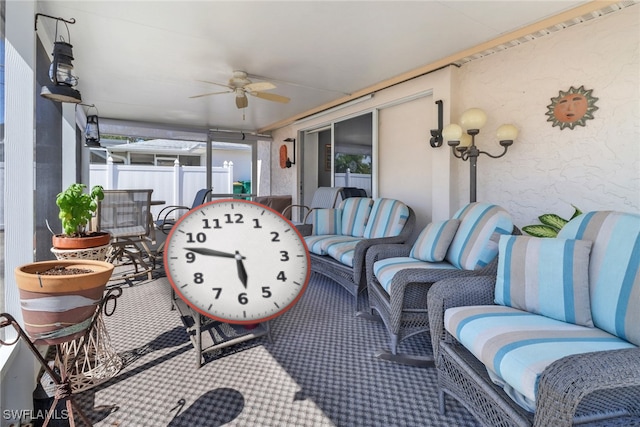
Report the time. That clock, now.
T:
5:47
